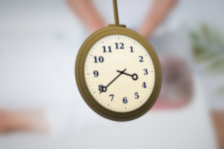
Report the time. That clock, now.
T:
3:39
